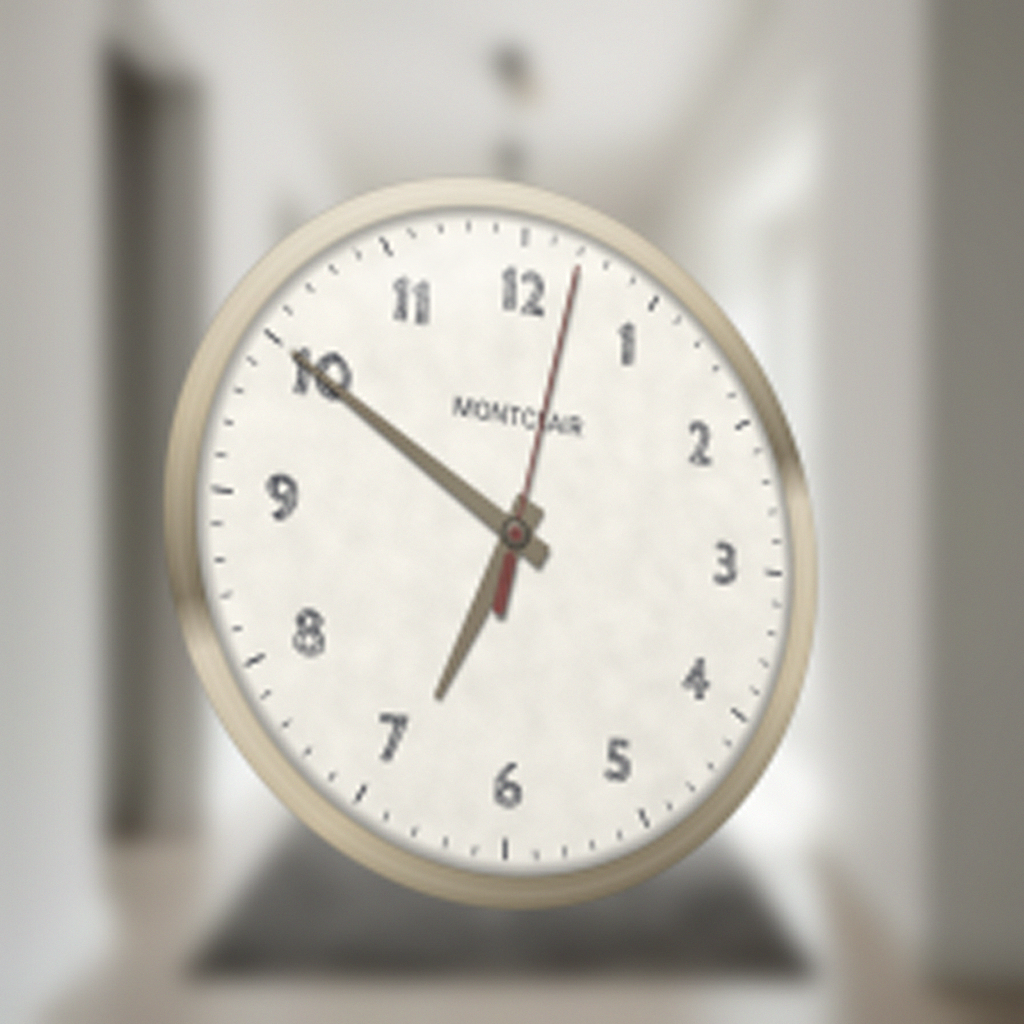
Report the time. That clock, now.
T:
6:50:02
